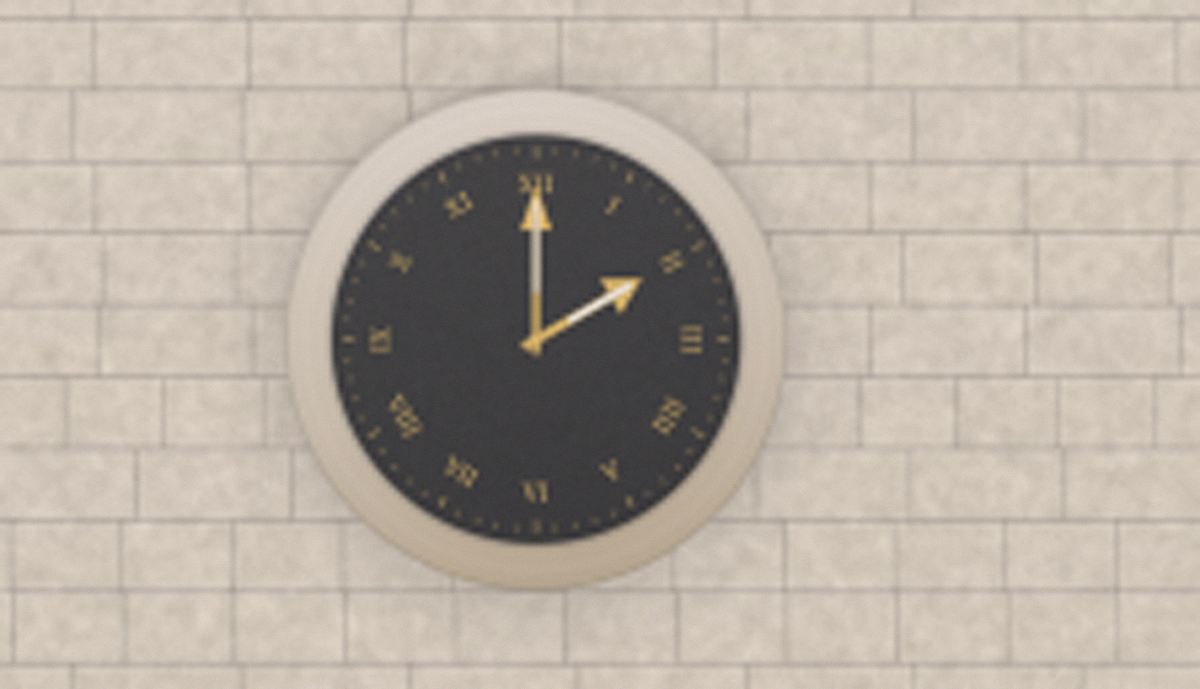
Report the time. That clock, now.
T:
2:00
